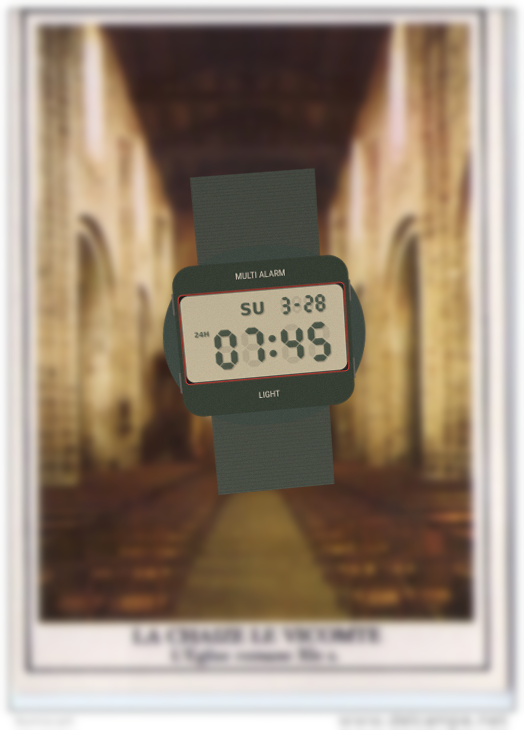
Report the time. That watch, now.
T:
7:45
